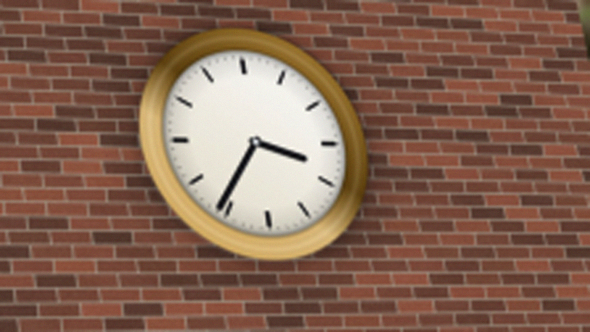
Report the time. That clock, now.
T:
3:36
